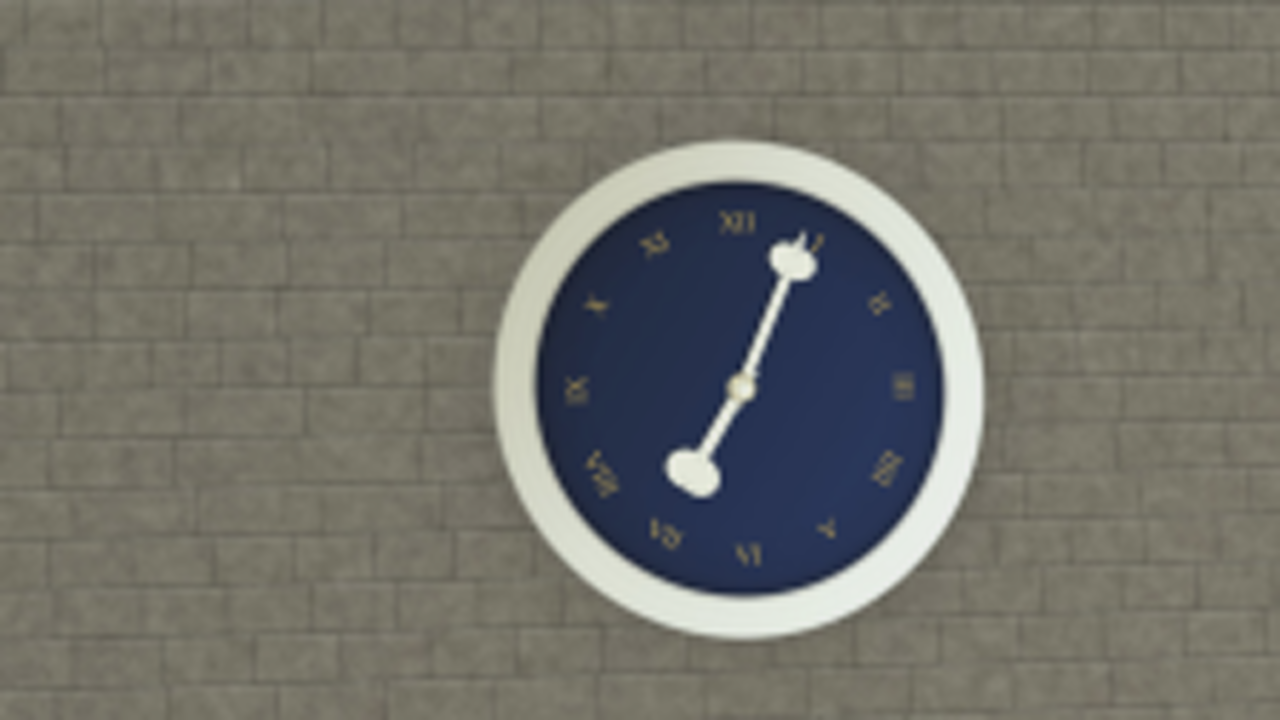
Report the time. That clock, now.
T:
7:04
